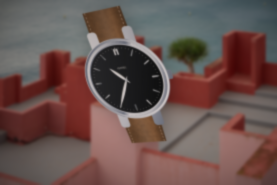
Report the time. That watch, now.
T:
10:35
